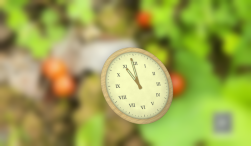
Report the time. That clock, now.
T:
10:59
